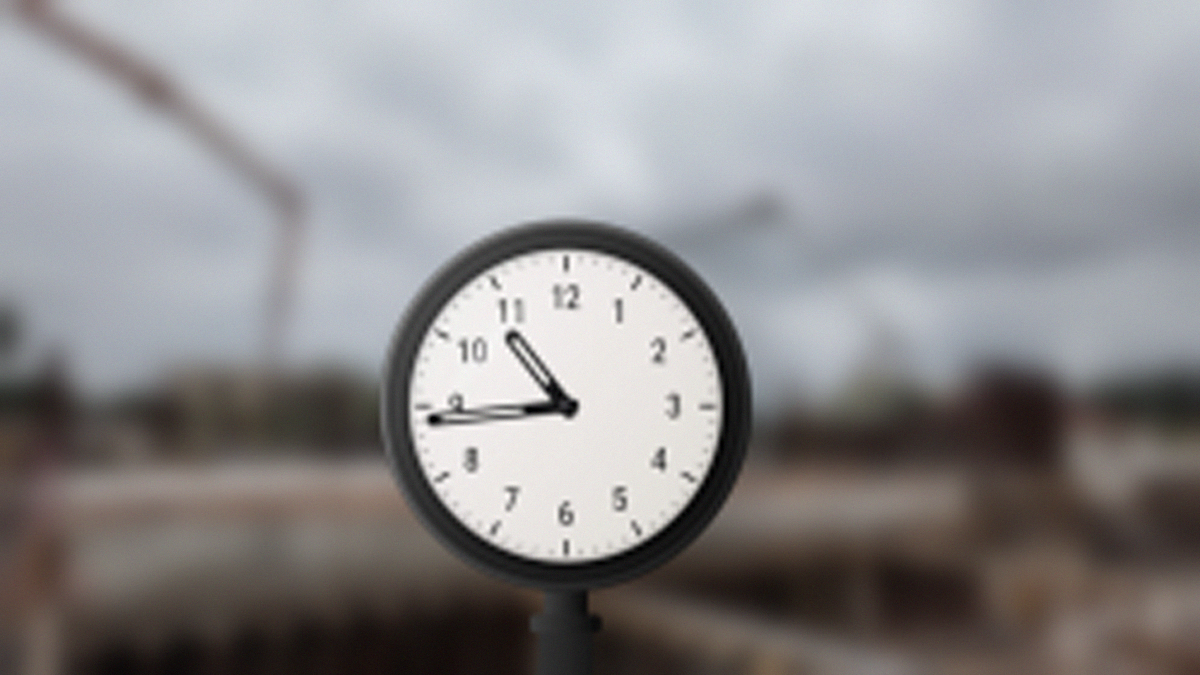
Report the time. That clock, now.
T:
10:44
